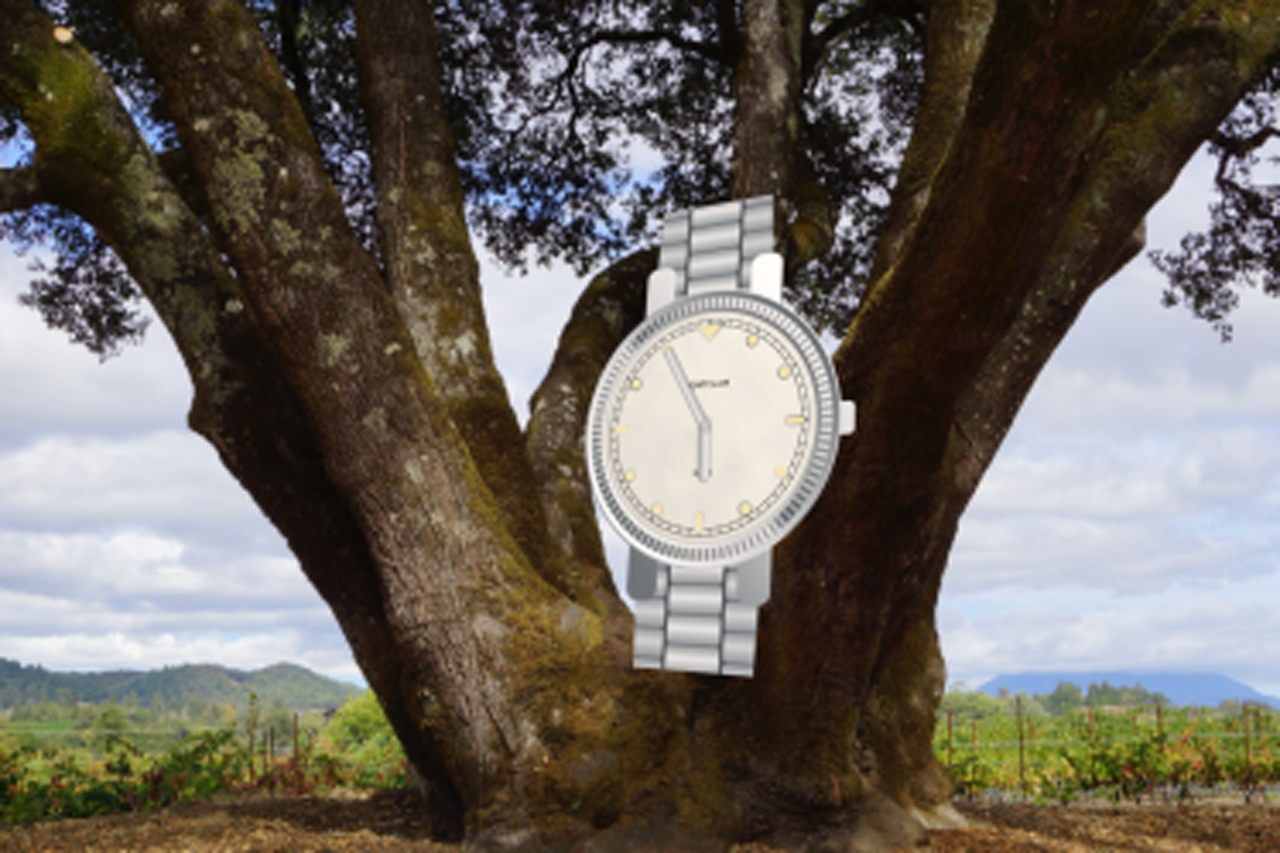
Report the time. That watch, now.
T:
5:55
